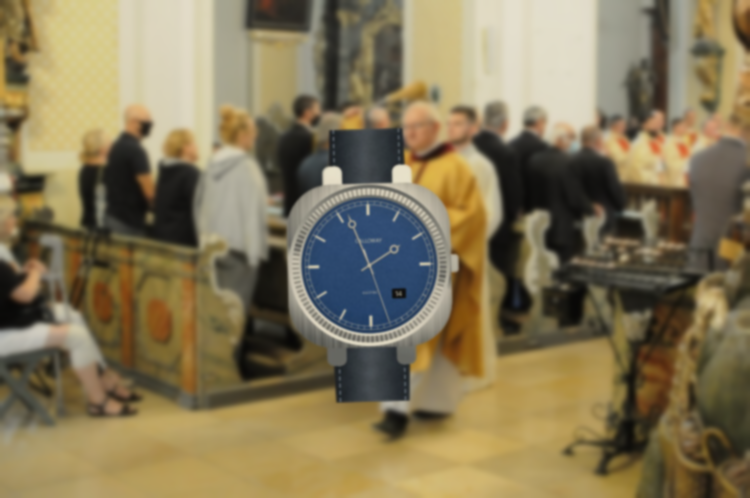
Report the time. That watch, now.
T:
1:56:27
